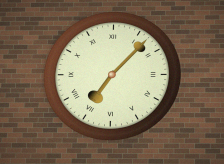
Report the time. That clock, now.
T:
7:07
